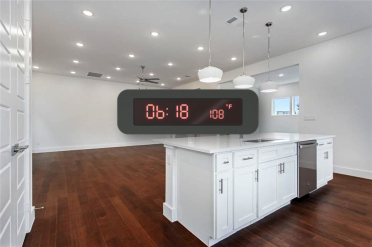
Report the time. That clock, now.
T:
6:18
